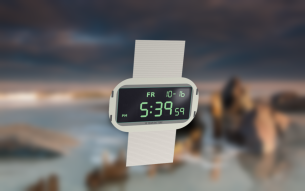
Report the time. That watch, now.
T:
5:39:59
